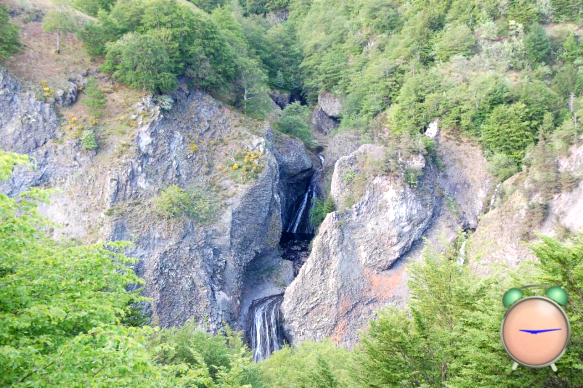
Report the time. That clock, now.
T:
9:14
